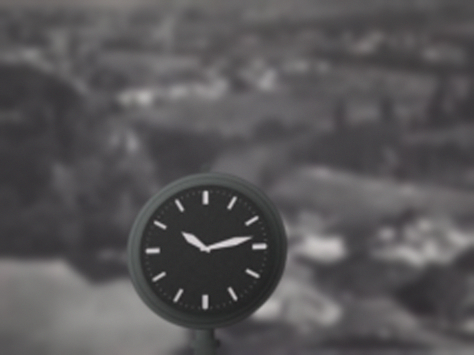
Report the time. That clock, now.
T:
10:13
